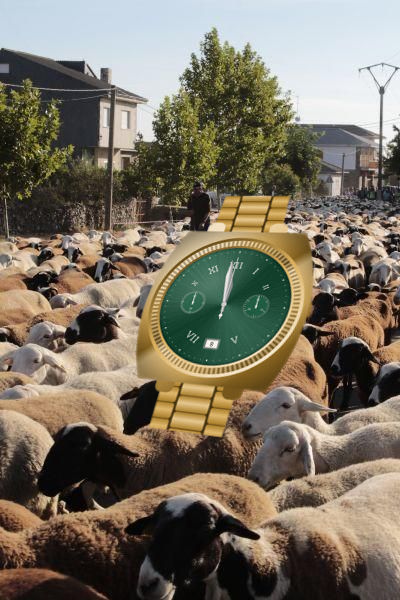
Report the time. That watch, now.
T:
11:59
